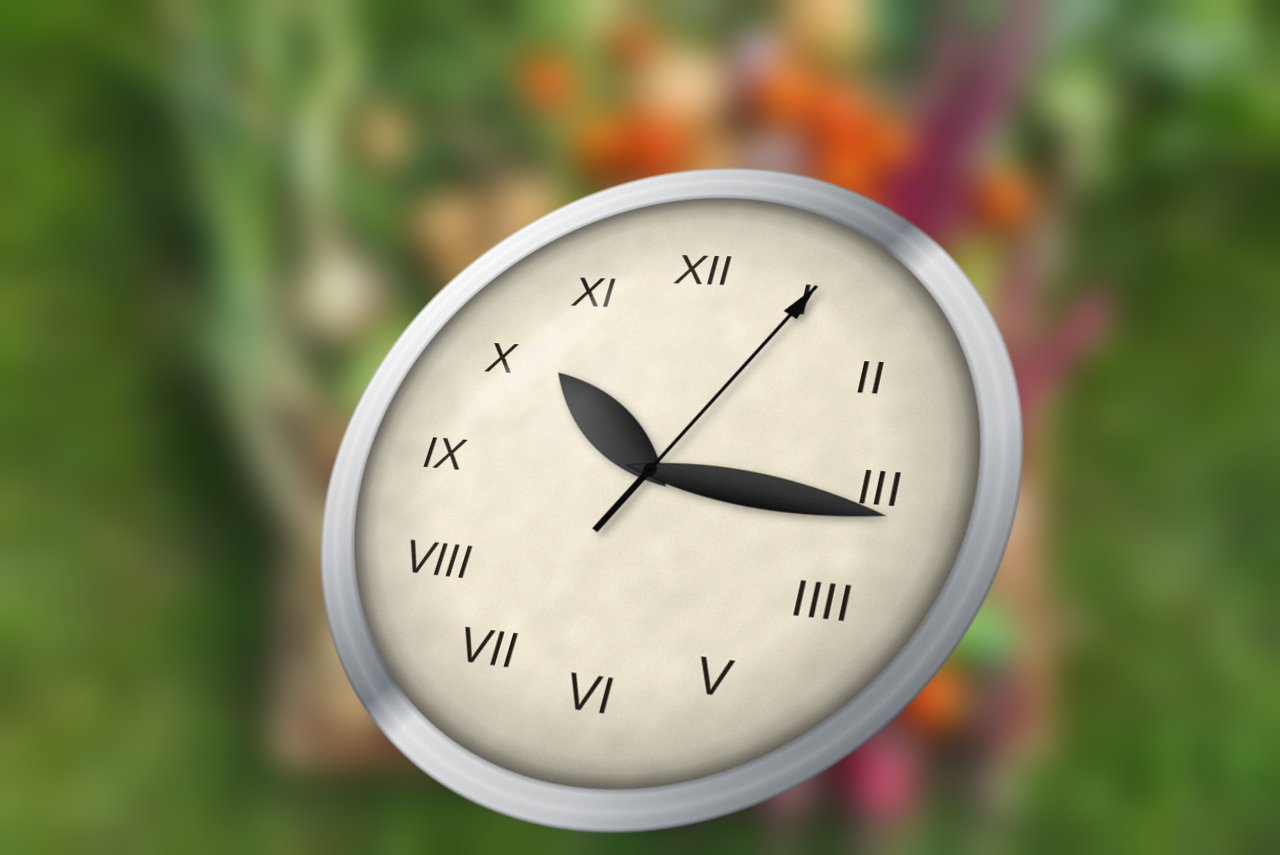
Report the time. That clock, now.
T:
10:16:05
